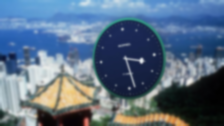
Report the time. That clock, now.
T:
3:28
